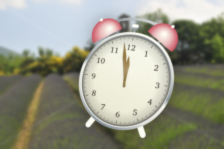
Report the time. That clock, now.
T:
11:58
